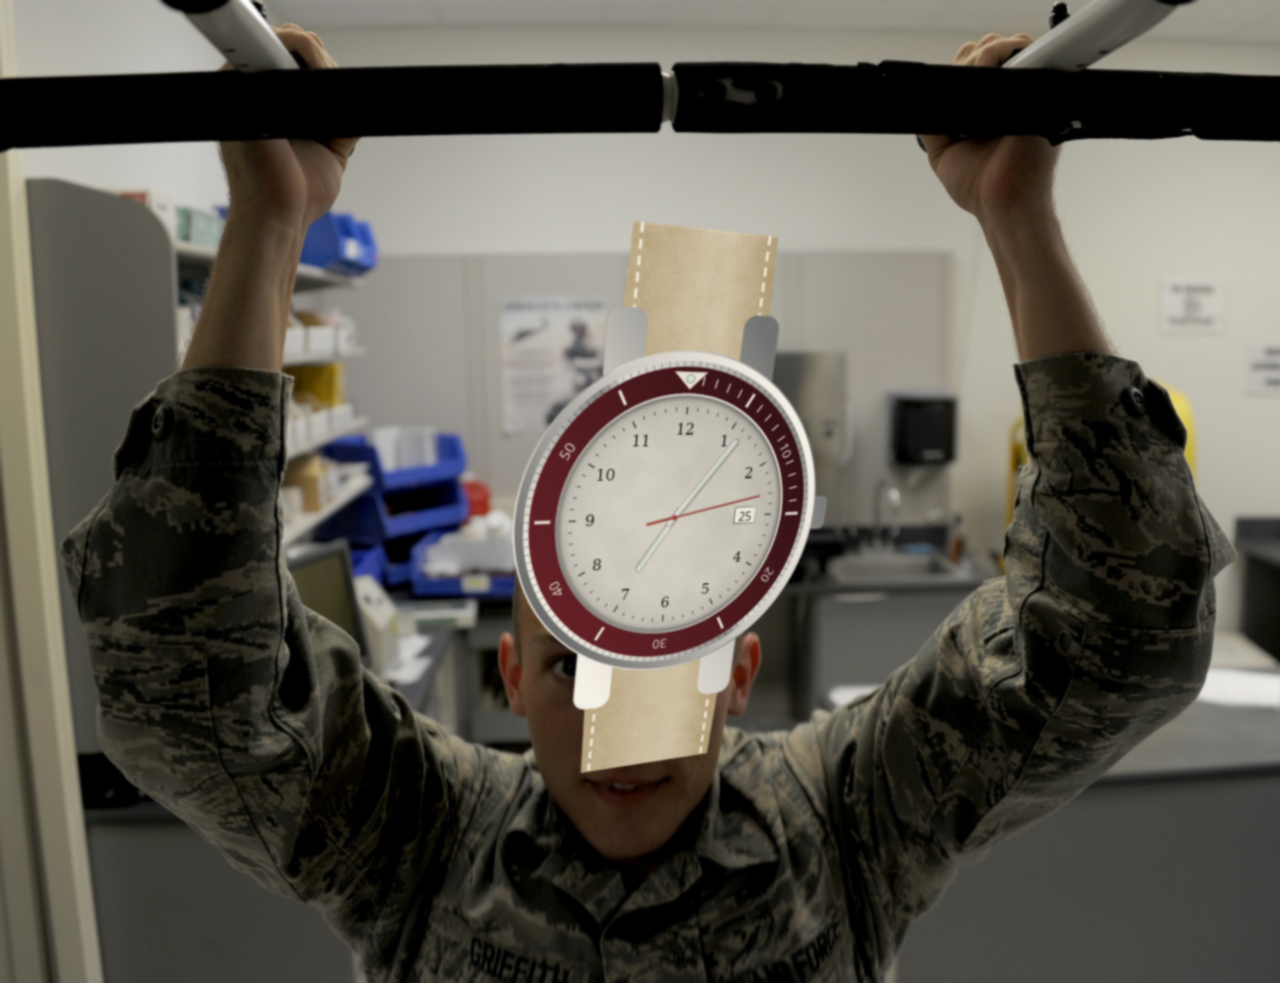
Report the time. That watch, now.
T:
7:06:13
